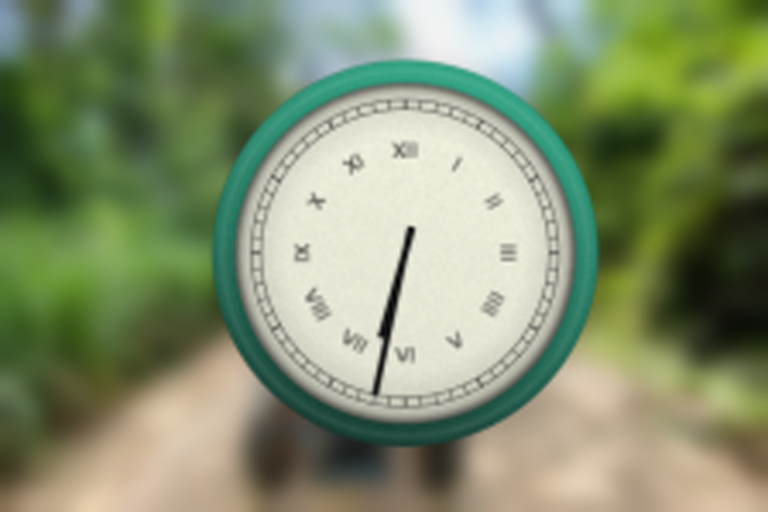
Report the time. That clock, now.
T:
6:32
